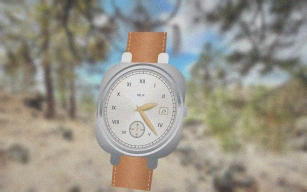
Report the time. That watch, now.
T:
2:23
